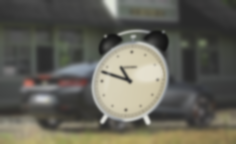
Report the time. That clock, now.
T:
10:48
